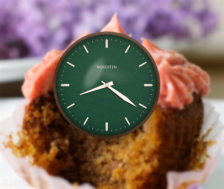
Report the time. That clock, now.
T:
8:21
